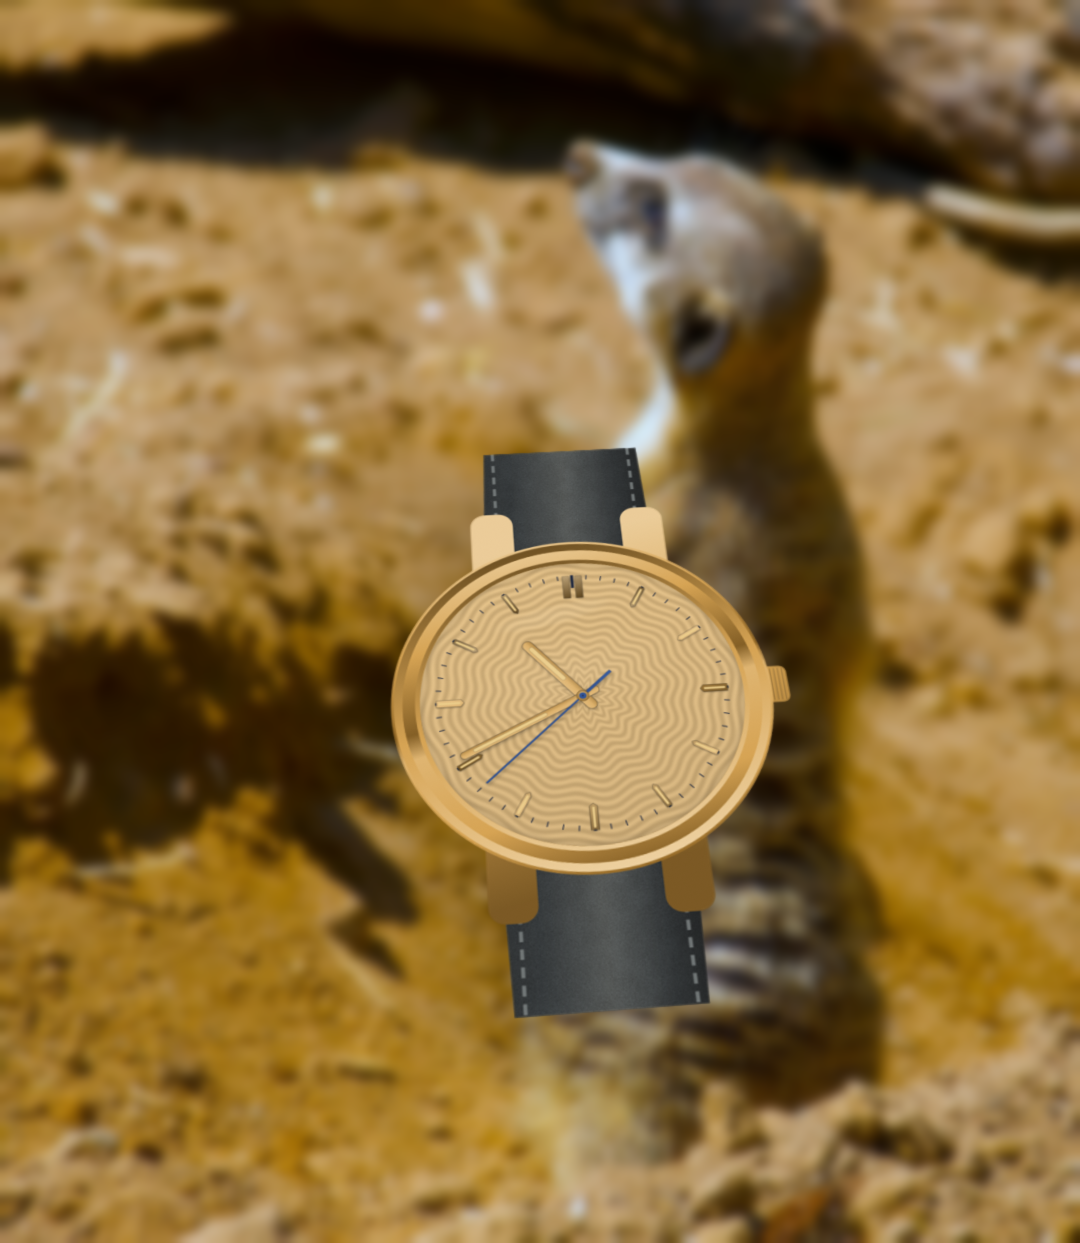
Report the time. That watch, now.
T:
10:40:38
